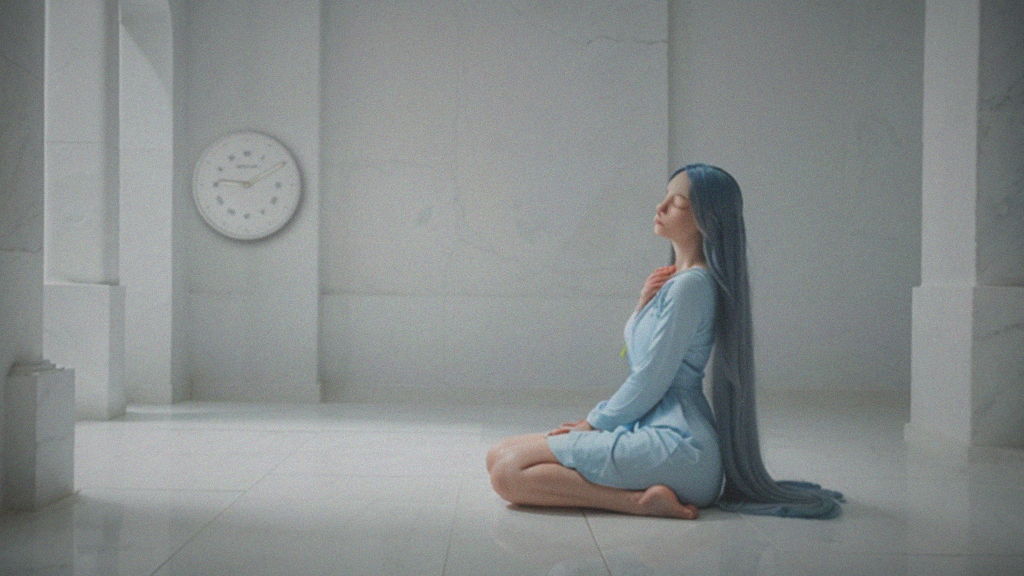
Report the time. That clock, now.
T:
9:10
